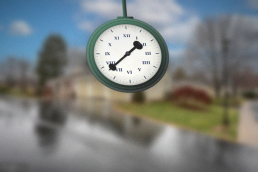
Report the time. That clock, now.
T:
1:38
